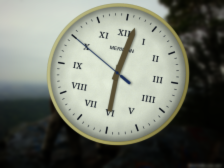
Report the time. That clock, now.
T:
6:01:50
